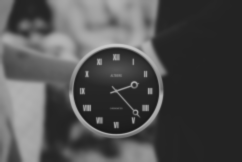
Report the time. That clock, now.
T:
2:23
